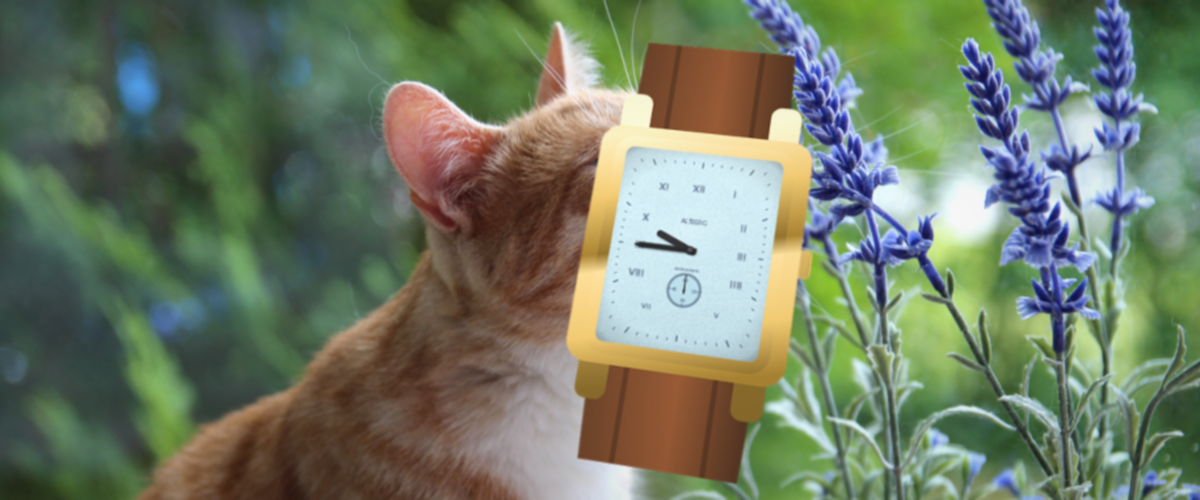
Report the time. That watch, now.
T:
9:45
